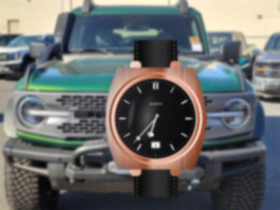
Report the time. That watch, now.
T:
6:37
